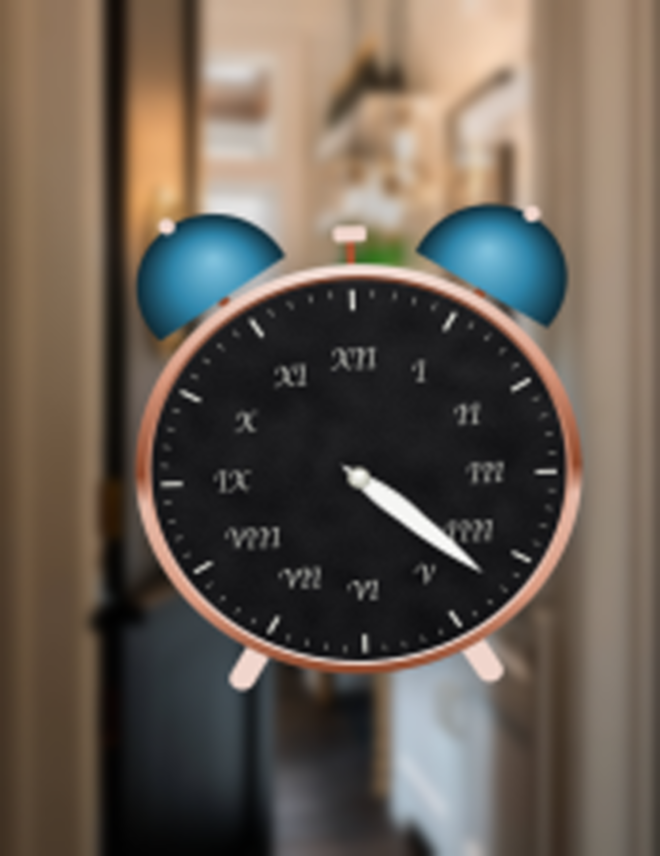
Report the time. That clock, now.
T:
4:22
